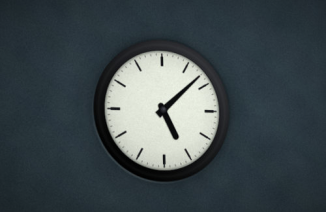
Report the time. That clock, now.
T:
5:08
